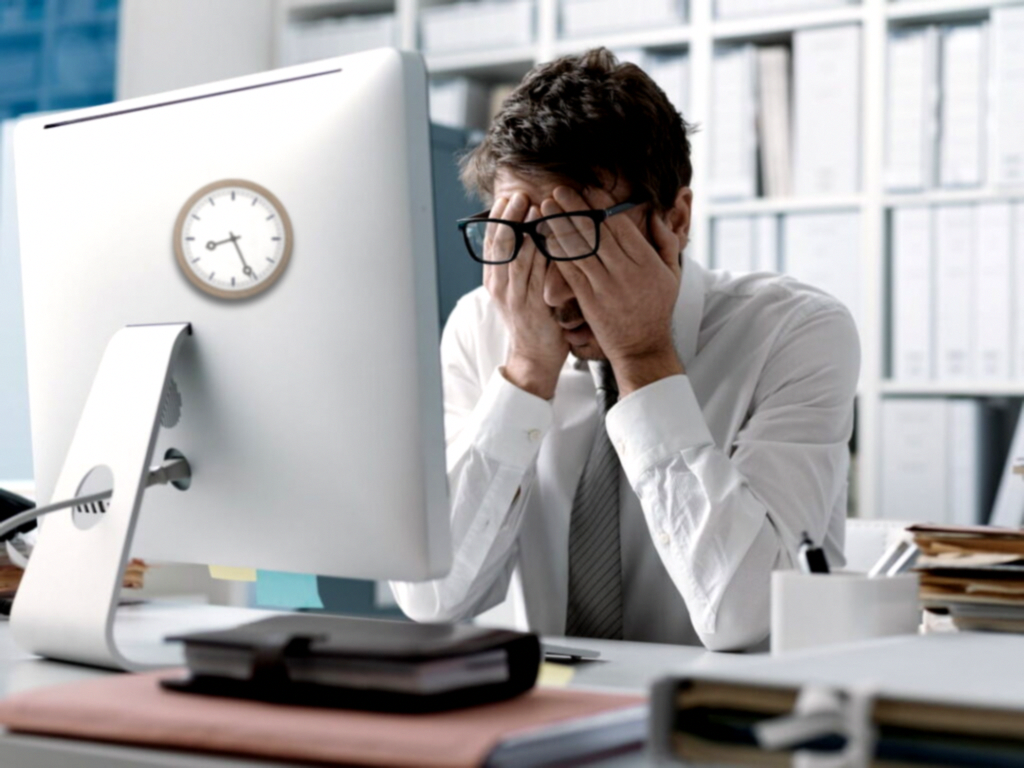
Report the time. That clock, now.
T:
8:26
